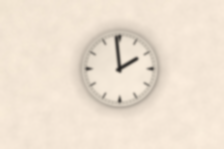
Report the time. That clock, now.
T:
1:59
